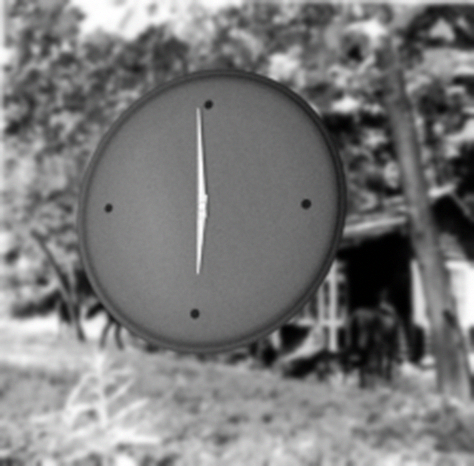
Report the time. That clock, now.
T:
5:59
